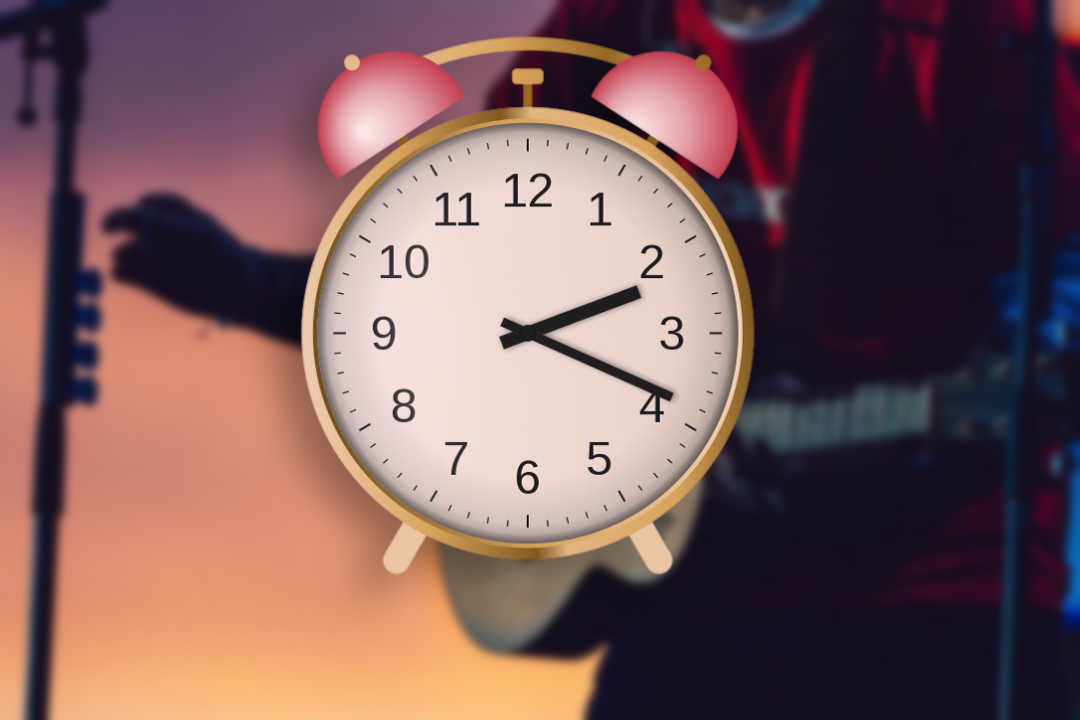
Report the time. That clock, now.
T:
2:19
